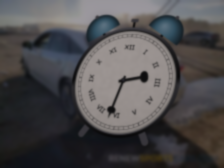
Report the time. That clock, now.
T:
2:32
